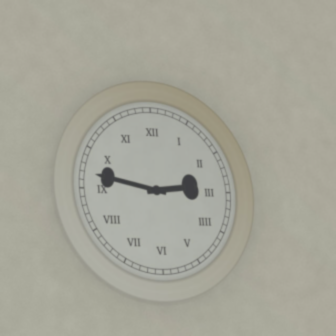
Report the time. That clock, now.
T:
2:47
